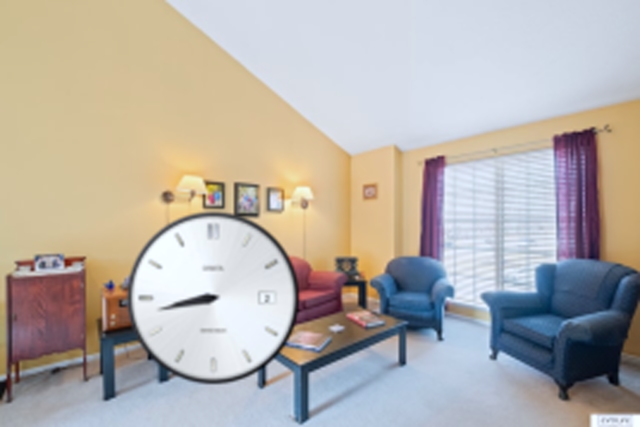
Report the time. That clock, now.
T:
8:43
